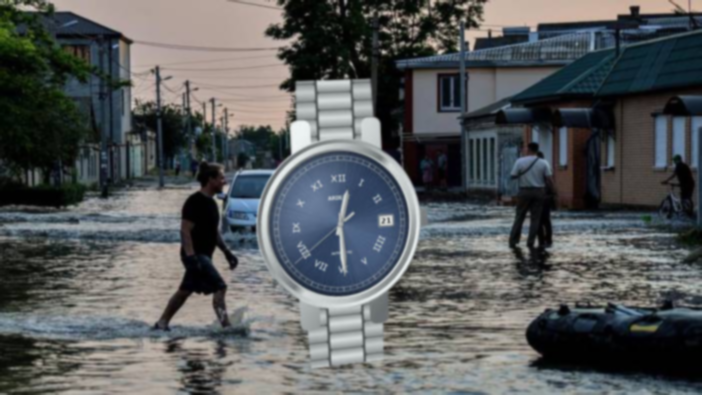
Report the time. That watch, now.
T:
12:29:39
